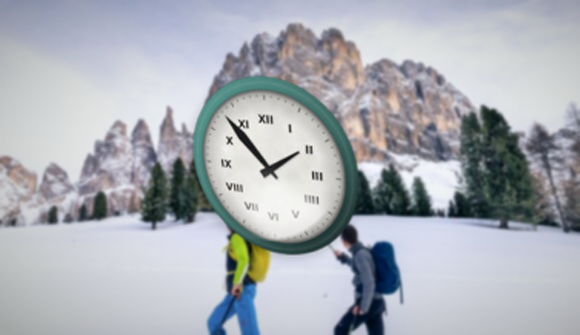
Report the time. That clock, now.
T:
1:53
